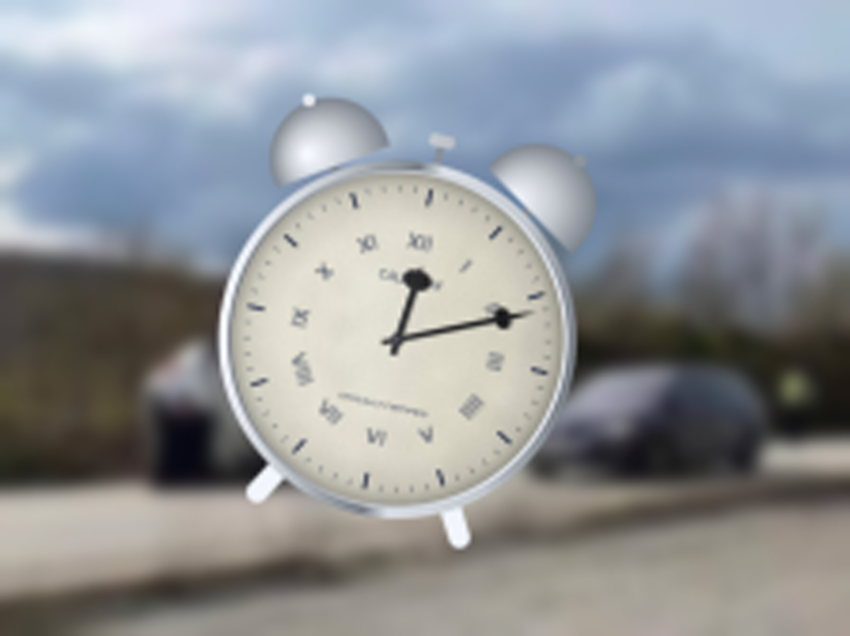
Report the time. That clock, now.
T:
12:11
